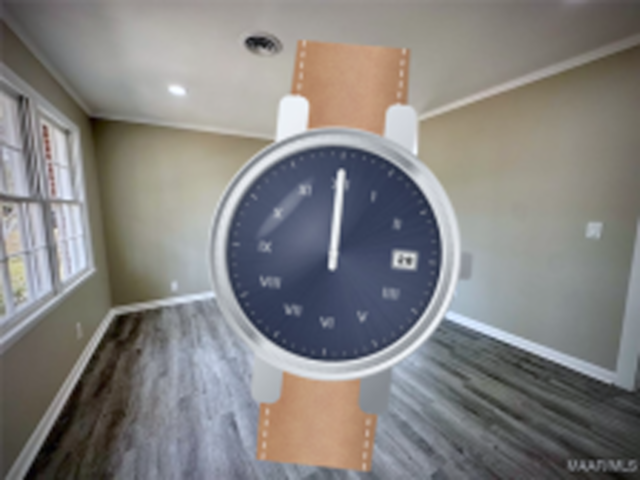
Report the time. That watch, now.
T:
12:00
